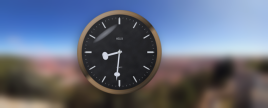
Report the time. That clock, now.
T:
8:31
